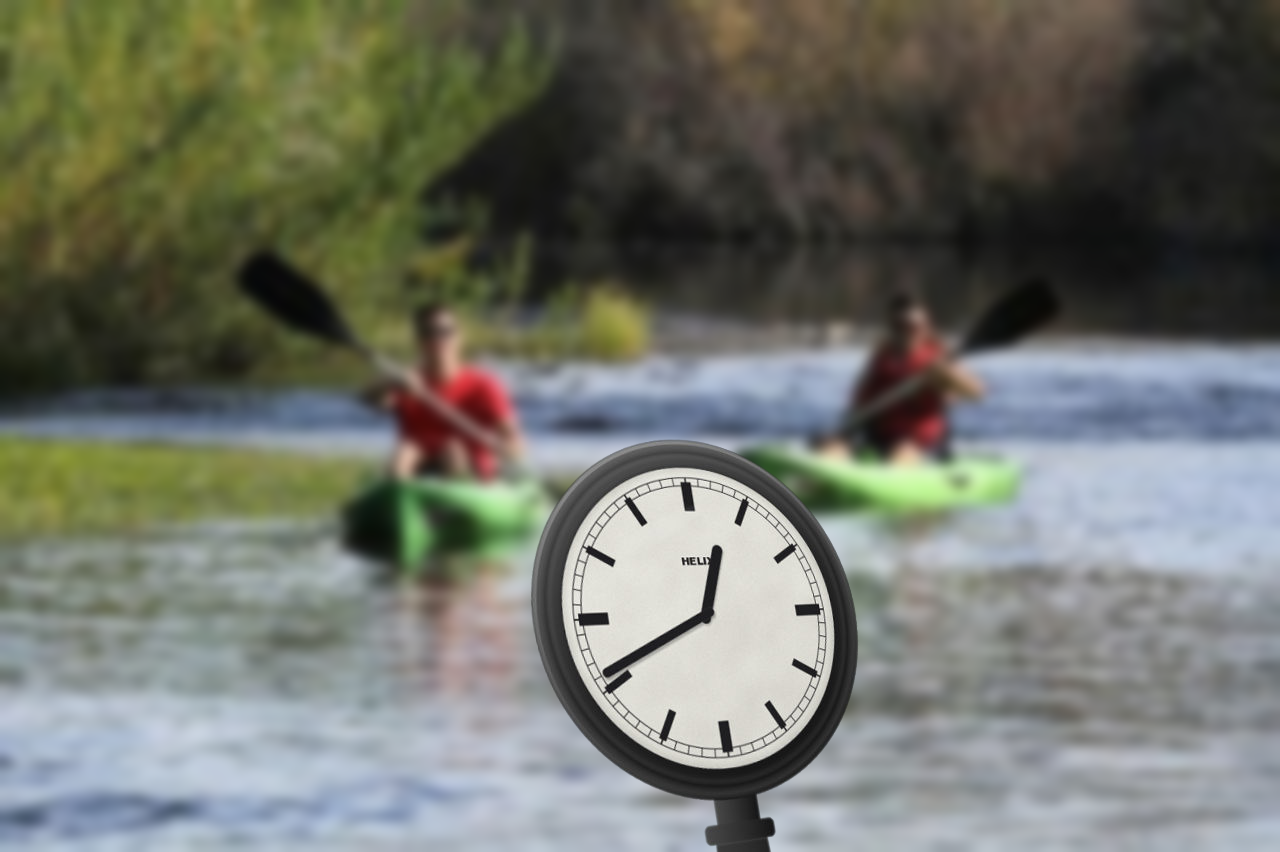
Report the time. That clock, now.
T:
12:41
